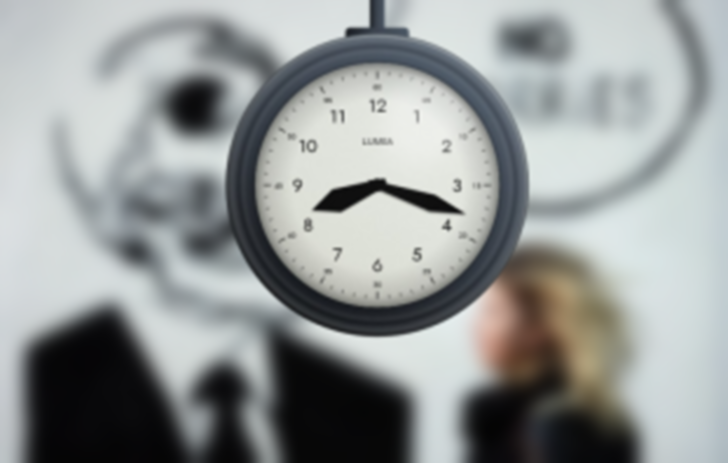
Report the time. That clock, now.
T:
8:18
